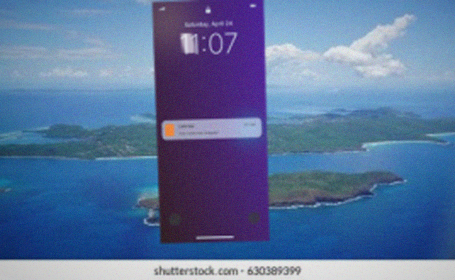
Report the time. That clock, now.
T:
11:07
